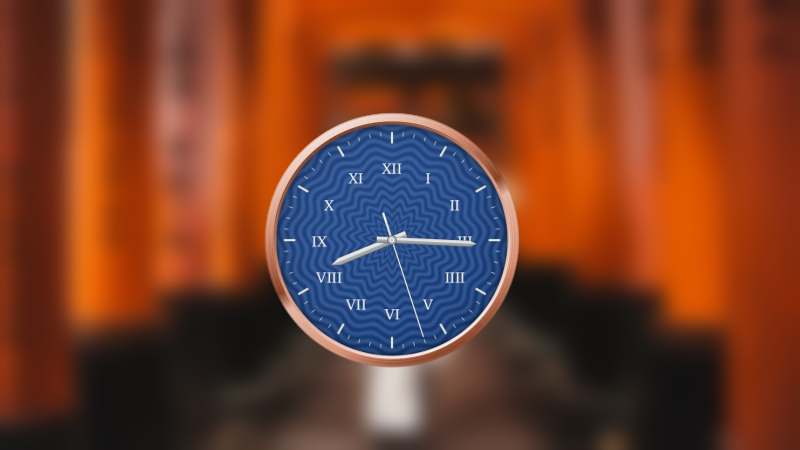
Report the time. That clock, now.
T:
8:15:27
